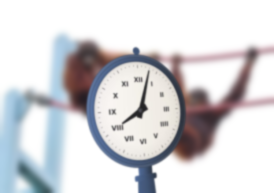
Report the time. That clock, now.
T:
8:03
